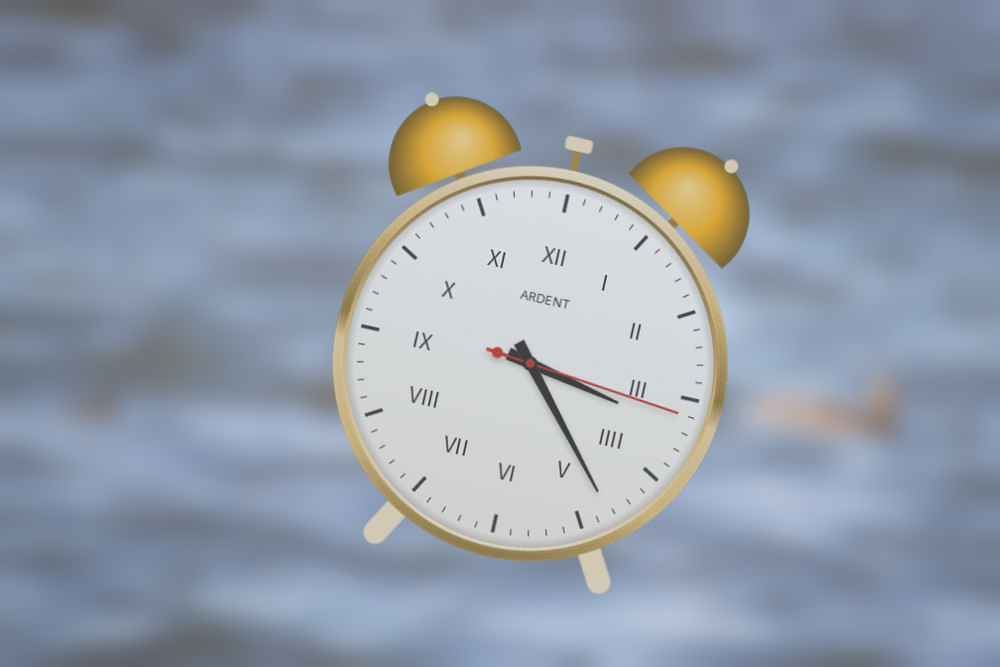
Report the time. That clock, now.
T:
3:23:16
